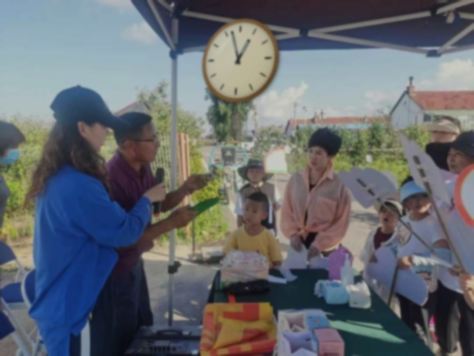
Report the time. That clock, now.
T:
12:57
